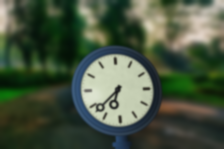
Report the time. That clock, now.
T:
6:38
